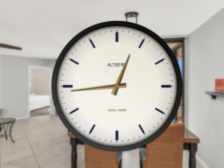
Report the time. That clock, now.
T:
12:44
